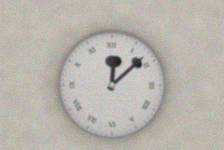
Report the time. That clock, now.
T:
12:08
